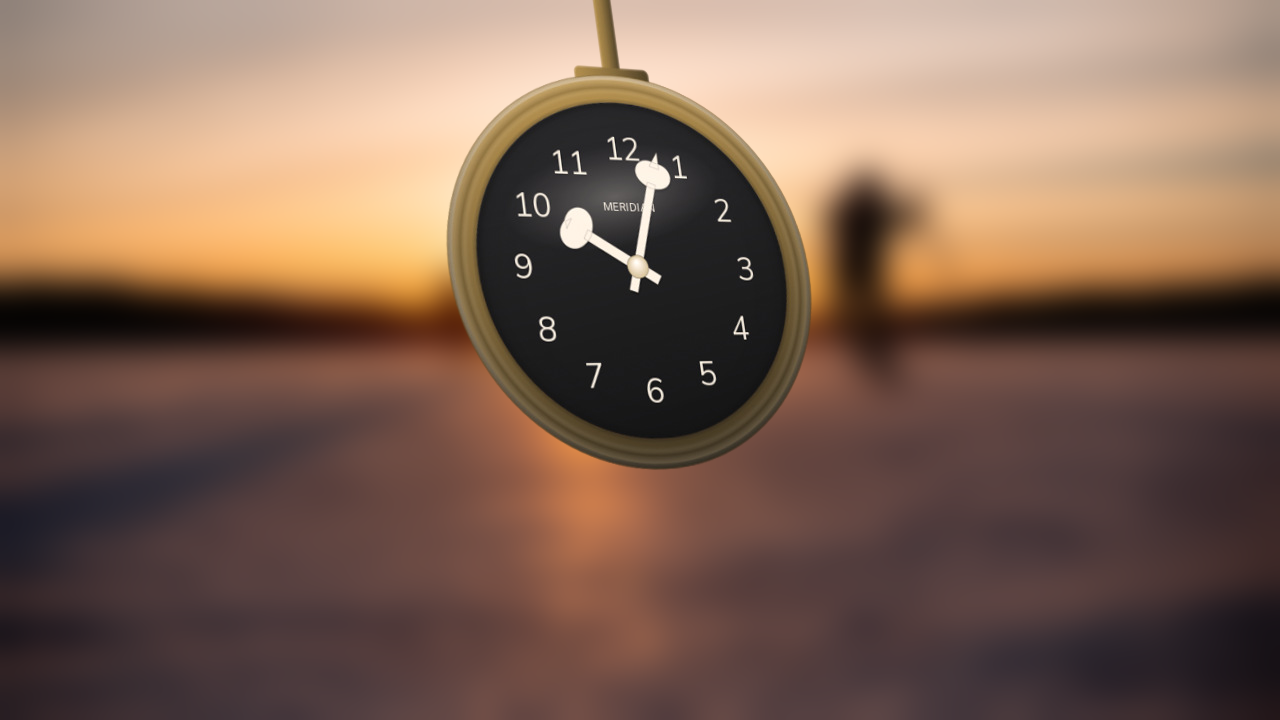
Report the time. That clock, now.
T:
10:03
